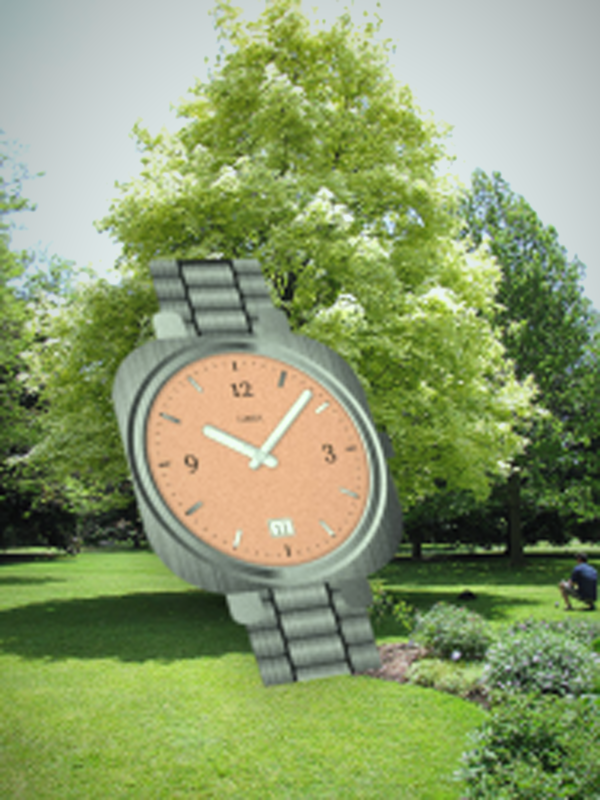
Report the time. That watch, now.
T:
10:08
